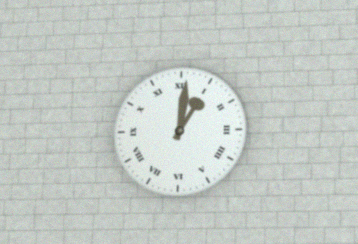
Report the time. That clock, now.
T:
1:01
